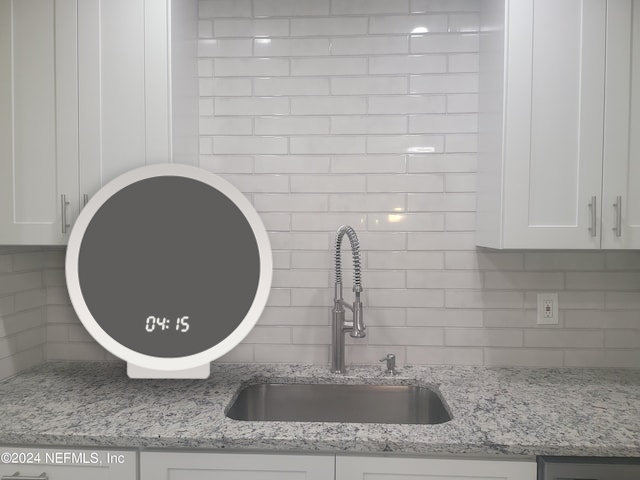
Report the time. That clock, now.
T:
4:15
